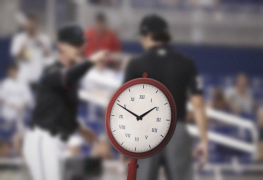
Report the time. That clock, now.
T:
1:49
